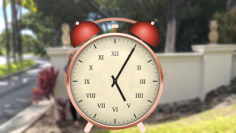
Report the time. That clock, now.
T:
5:05
